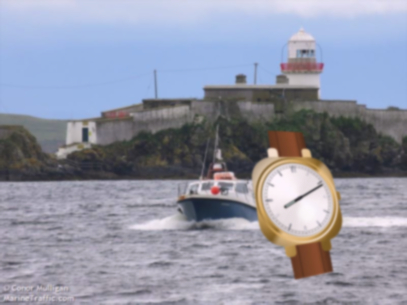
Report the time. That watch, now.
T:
8:11
